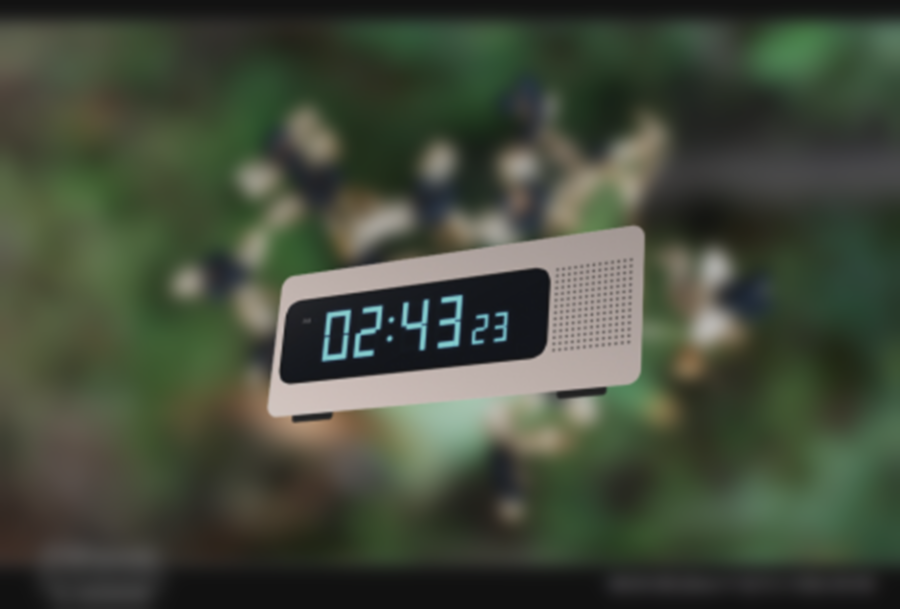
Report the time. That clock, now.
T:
2:43:23
